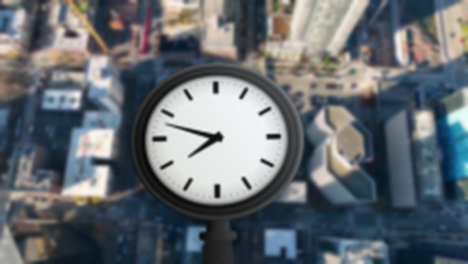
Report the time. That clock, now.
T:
7:48
